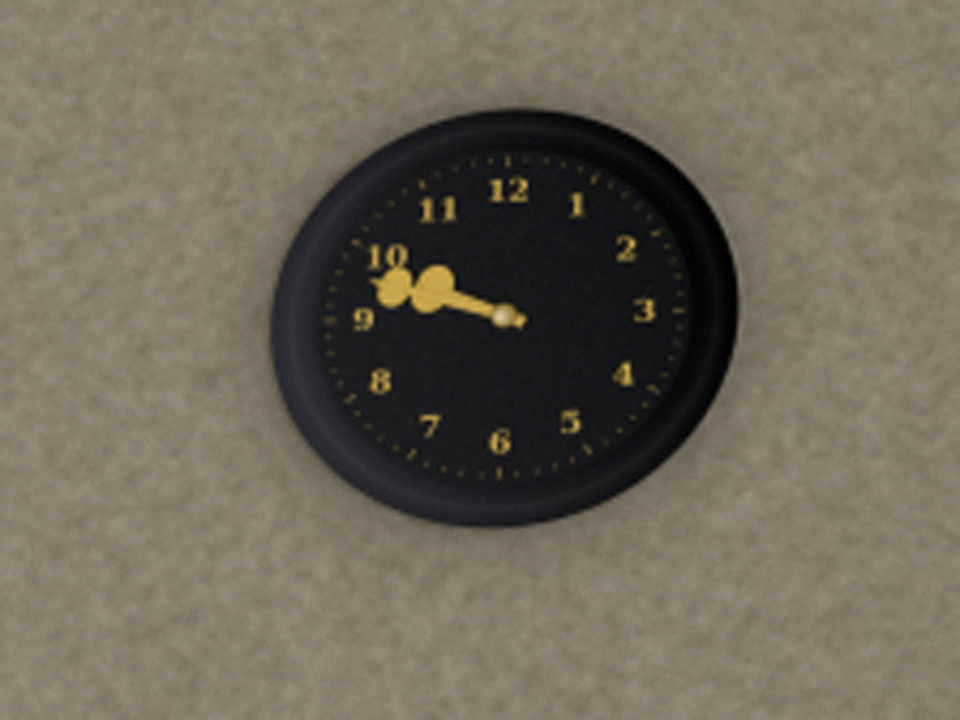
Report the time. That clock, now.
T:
9:48
